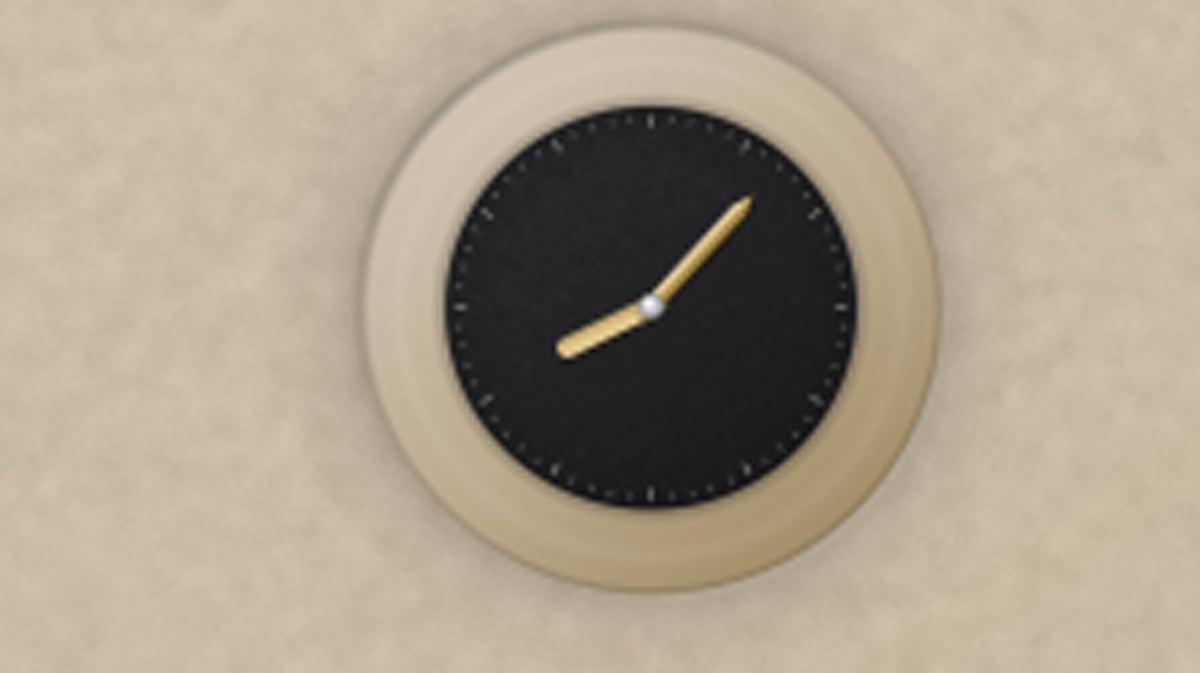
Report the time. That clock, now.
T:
8:07
